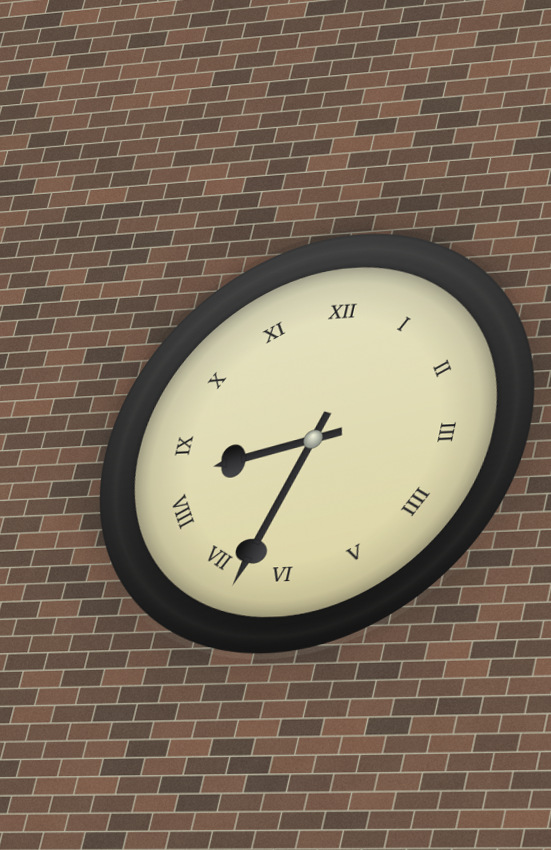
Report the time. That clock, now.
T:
8:33
